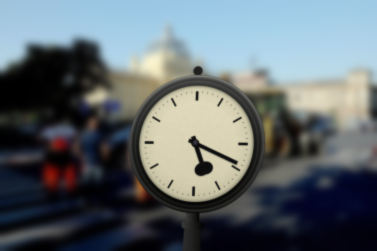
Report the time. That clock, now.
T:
5:19
